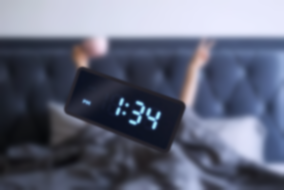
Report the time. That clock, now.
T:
1:34
